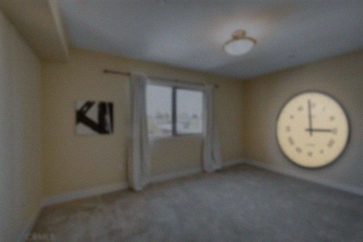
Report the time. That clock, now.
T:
2:59
